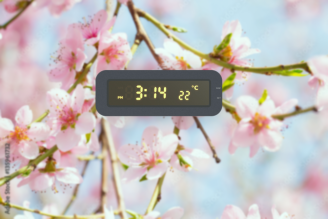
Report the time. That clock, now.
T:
3:14
